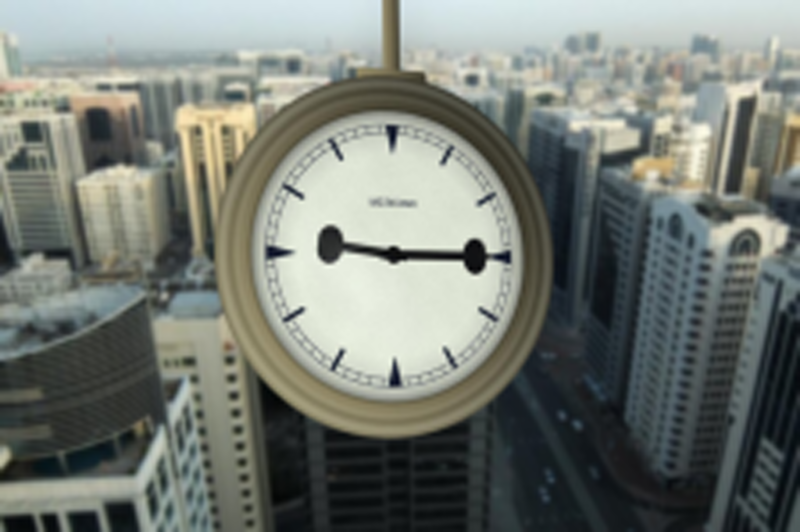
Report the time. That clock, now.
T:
9:15
